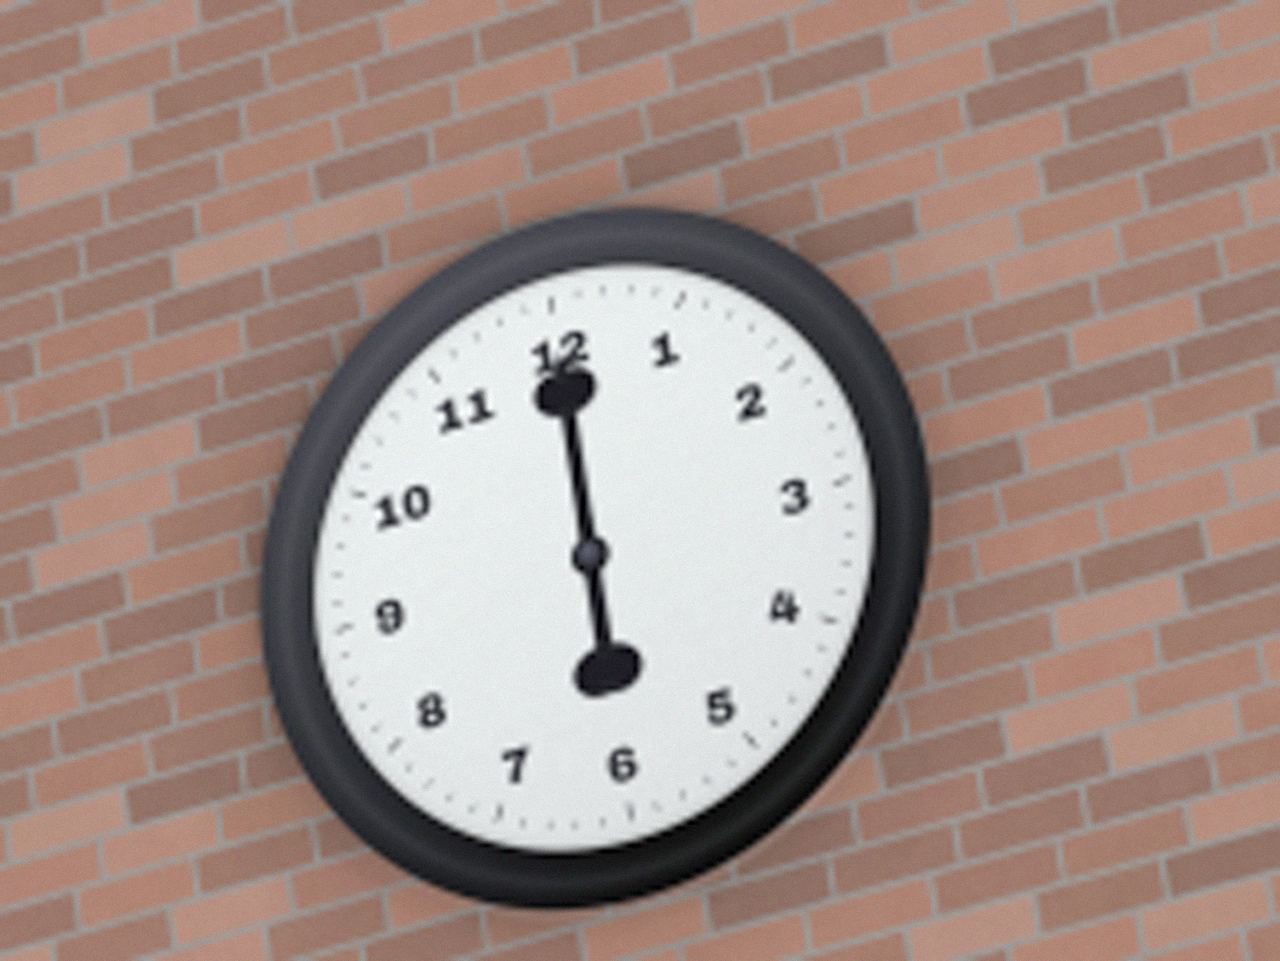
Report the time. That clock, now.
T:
6:00
